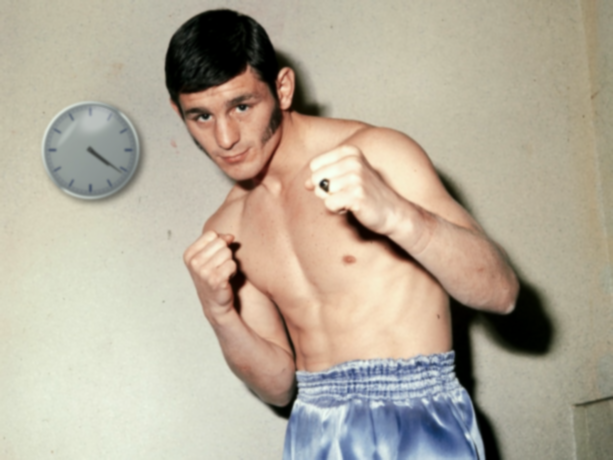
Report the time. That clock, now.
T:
4:21
